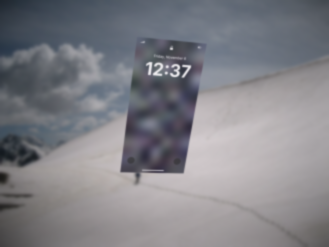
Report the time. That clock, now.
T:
12:37
